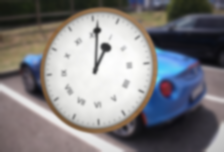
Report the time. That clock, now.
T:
1:01
